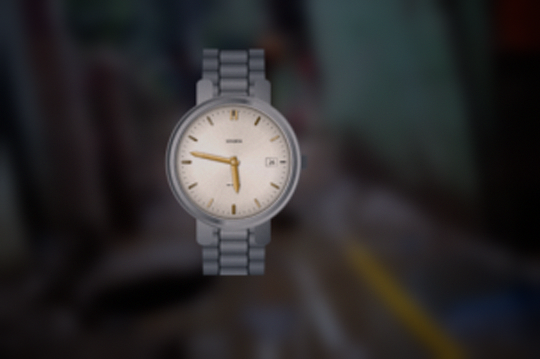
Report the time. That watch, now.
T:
5:47
